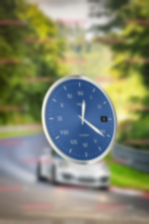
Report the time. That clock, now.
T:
12:21
